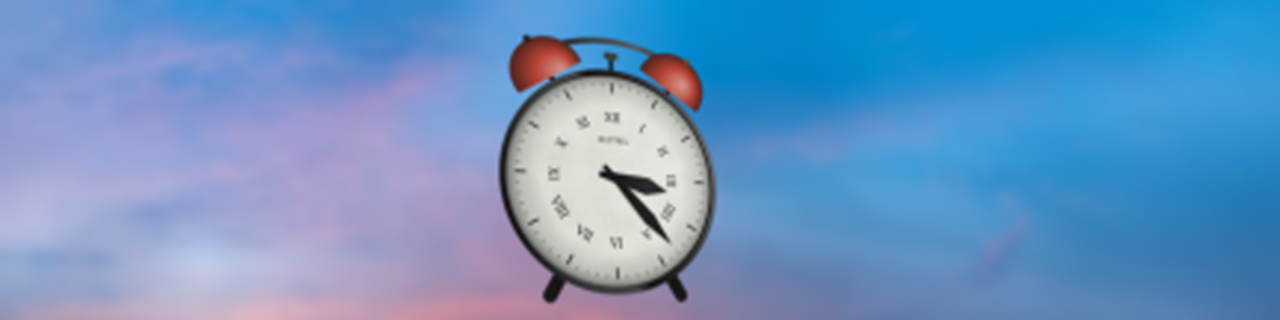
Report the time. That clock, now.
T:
3:23
